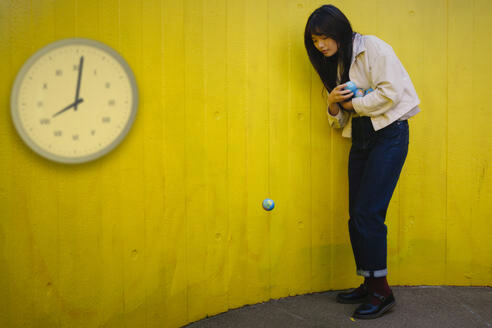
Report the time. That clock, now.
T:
8:01
